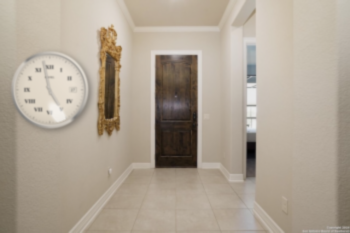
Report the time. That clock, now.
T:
4:58
